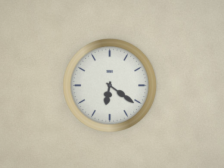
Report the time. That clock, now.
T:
6:21
